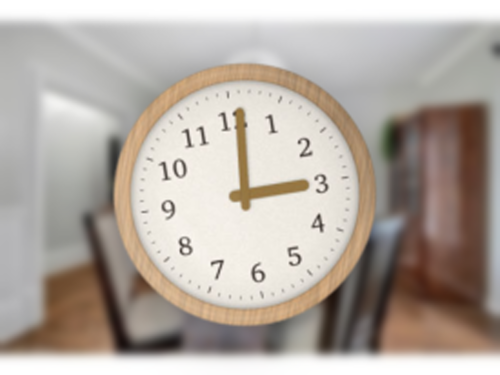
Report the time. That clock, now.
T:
3:01
